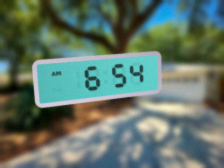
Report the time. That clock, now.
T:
6:54
